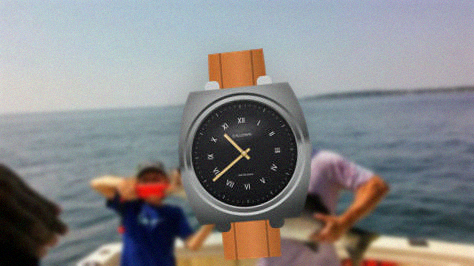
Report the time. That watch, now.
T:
10:39
